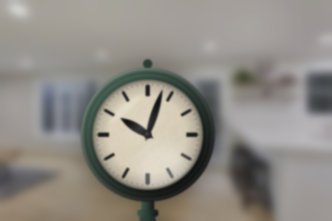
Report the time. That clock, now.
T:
10:03
